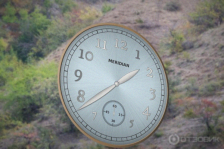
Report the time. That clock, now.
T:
1:38
